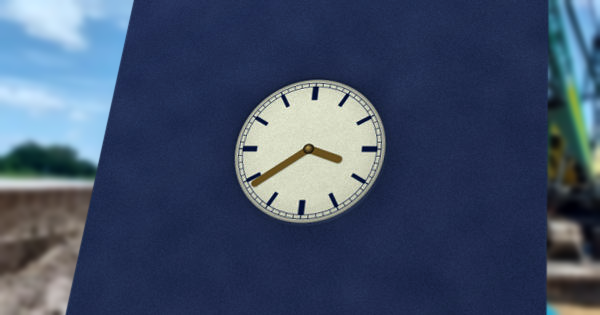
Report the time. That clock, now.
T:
3:39
